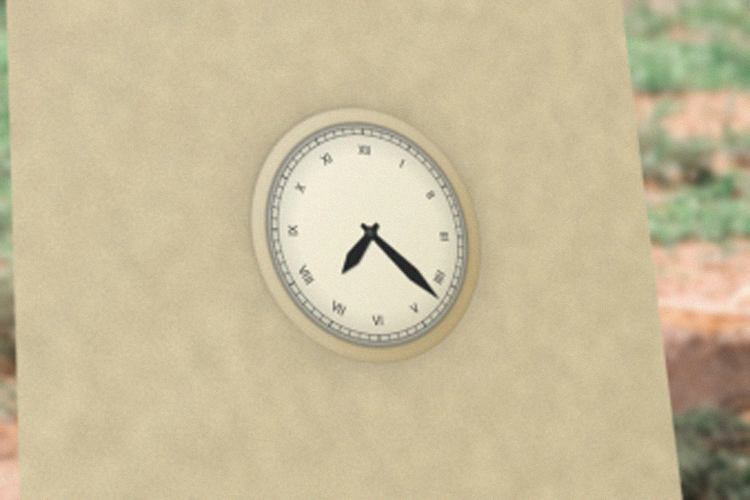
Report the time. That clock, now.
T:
7:22
